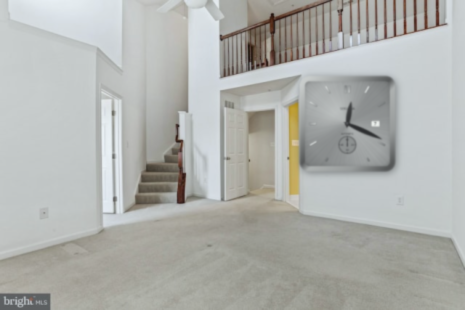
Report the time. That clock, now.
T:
12:19
